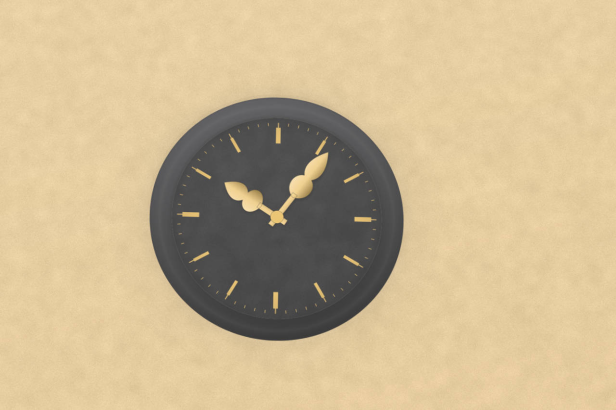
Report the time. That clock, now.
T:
10:06
